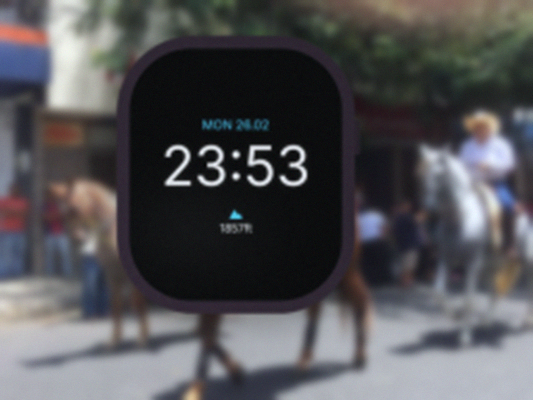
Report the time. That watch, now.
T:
23:53
